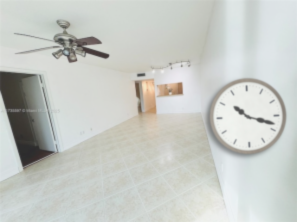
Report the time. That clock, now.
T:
10:18
